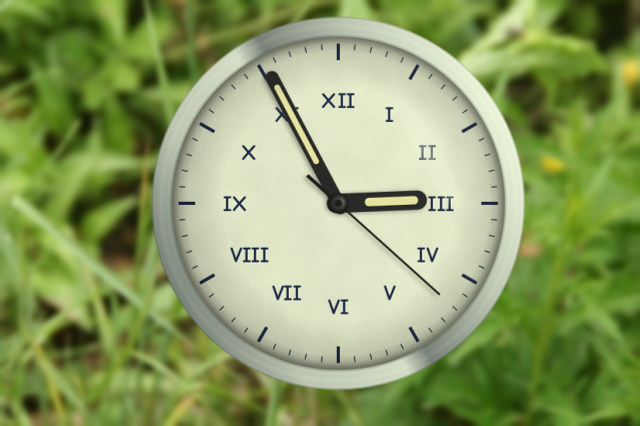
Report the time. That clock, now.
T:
2:55:22
